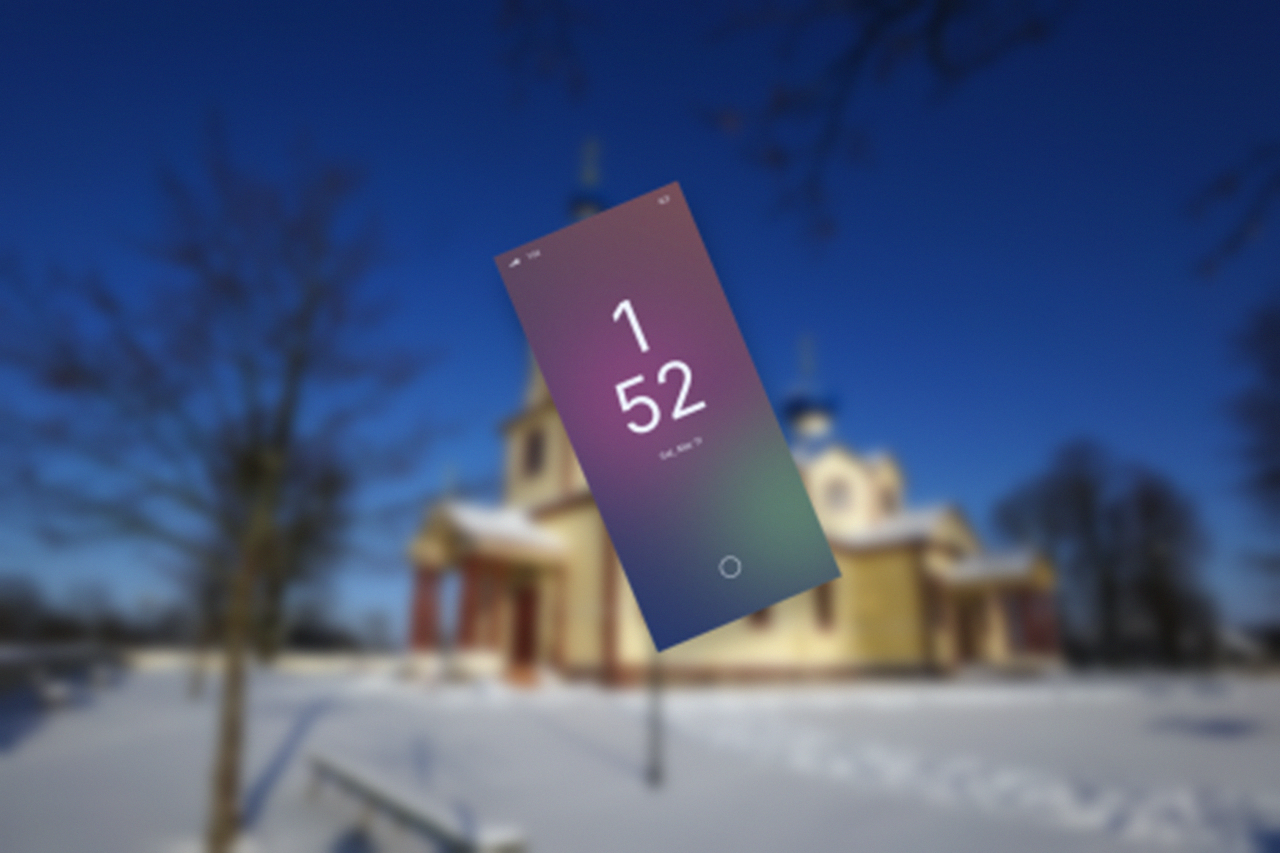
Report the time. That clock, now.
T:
1:52
